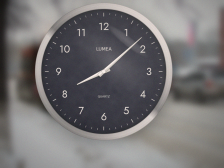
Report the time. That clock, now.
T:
8:08
